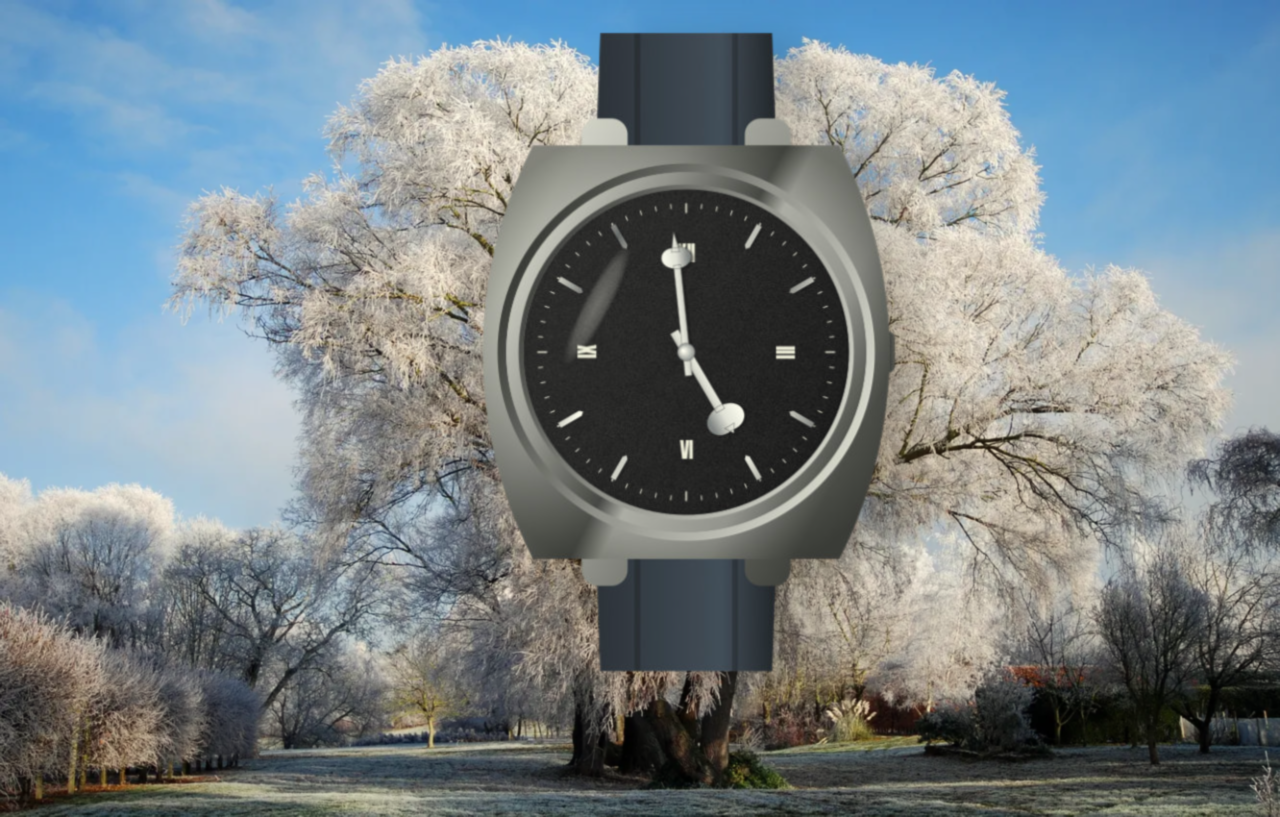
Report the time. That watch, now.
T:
4:59
